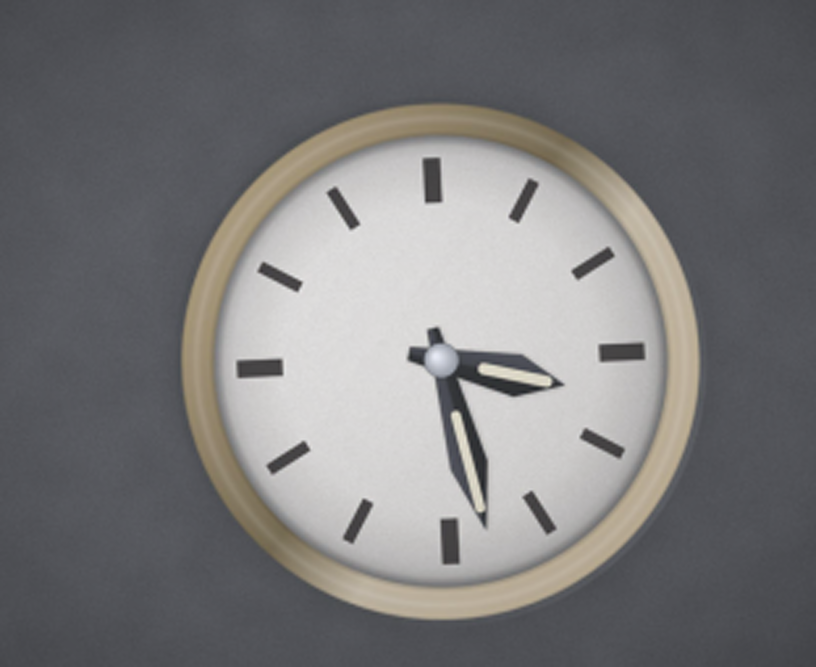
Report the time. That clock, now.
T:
3:28
